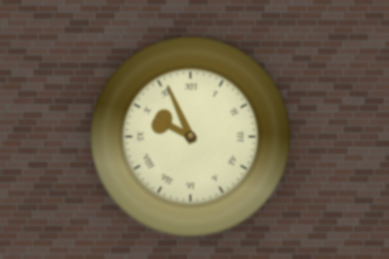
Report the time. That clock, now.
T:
9:56
